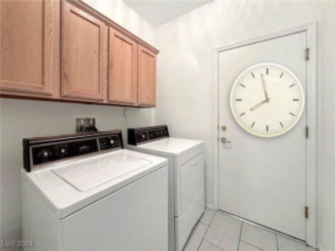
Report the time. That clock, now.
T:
7:58
